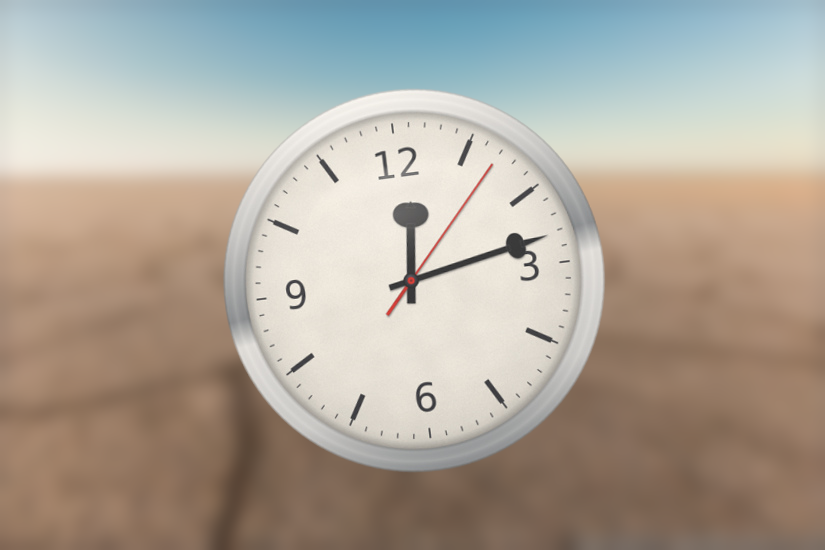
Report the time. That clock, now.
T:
12:13:07
